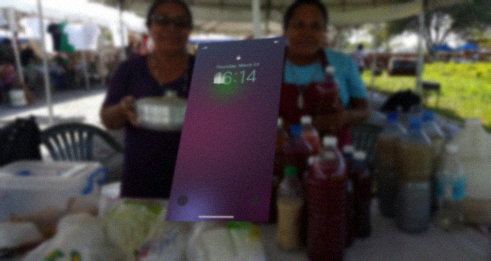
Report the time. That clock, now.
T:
16:14
